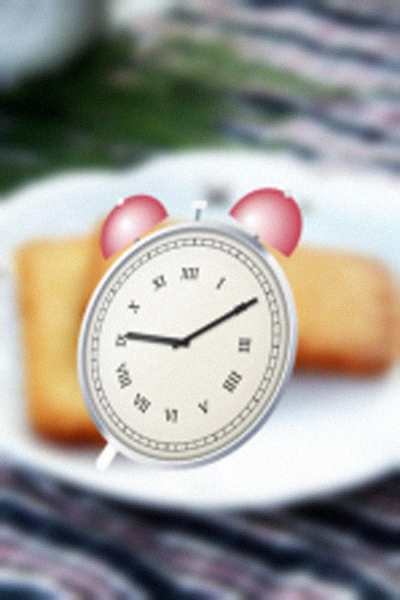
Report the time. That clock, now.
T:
9:10
